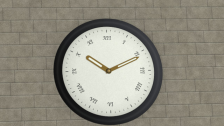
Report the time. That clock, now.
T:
10:11
